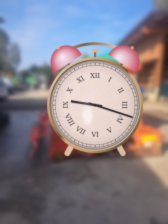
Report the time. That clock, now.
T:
9:18
